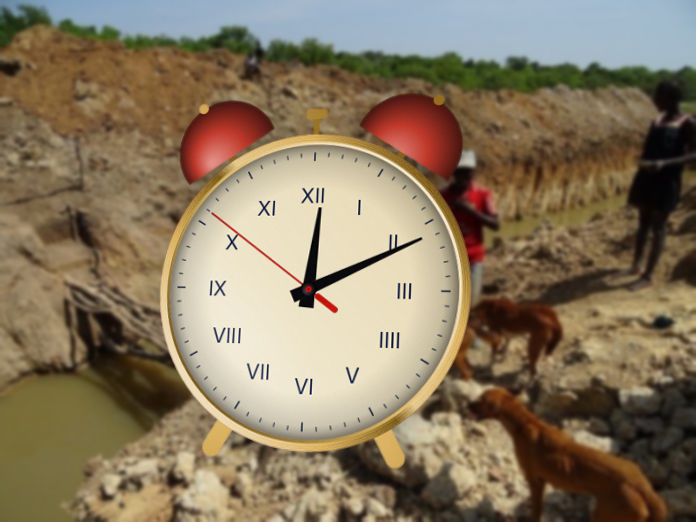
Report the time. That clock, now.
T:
12:10:51
